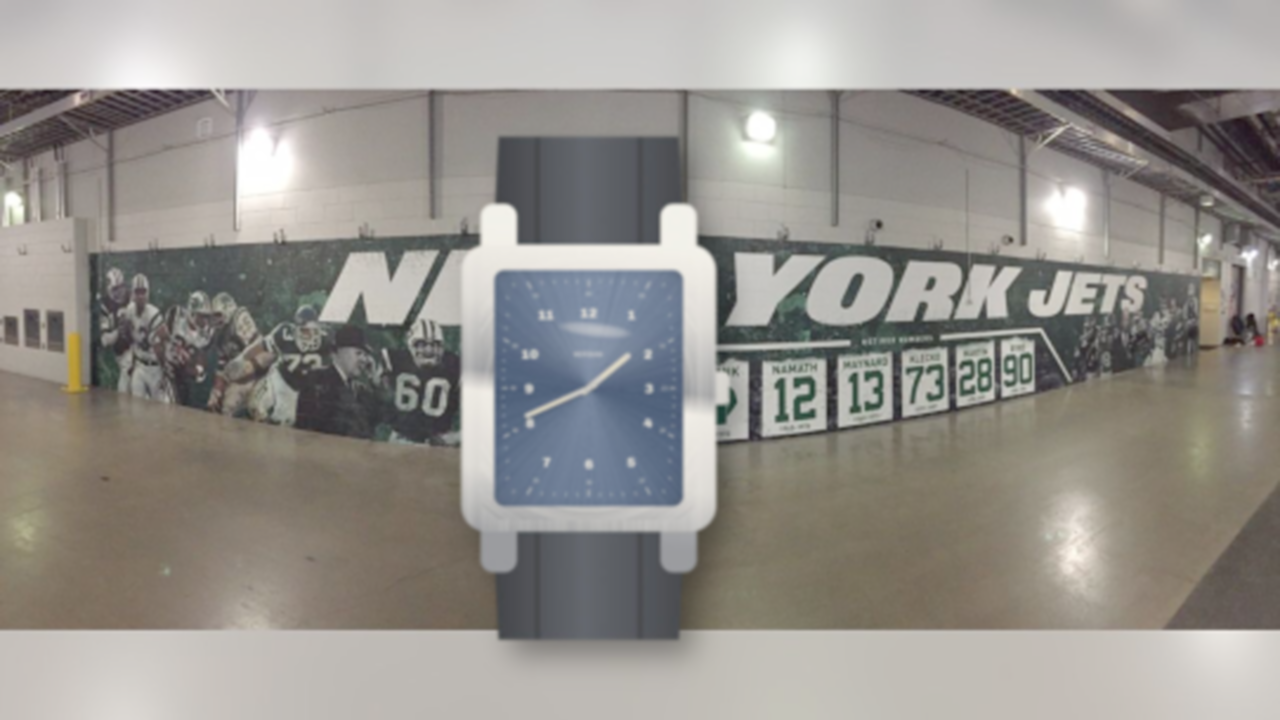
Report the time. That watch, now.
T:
1:41
